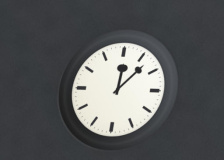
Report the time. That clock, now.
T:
12:07
